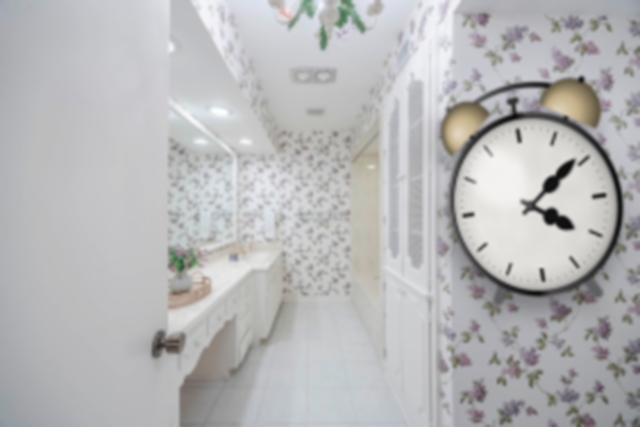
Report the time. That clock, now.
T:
4:09
